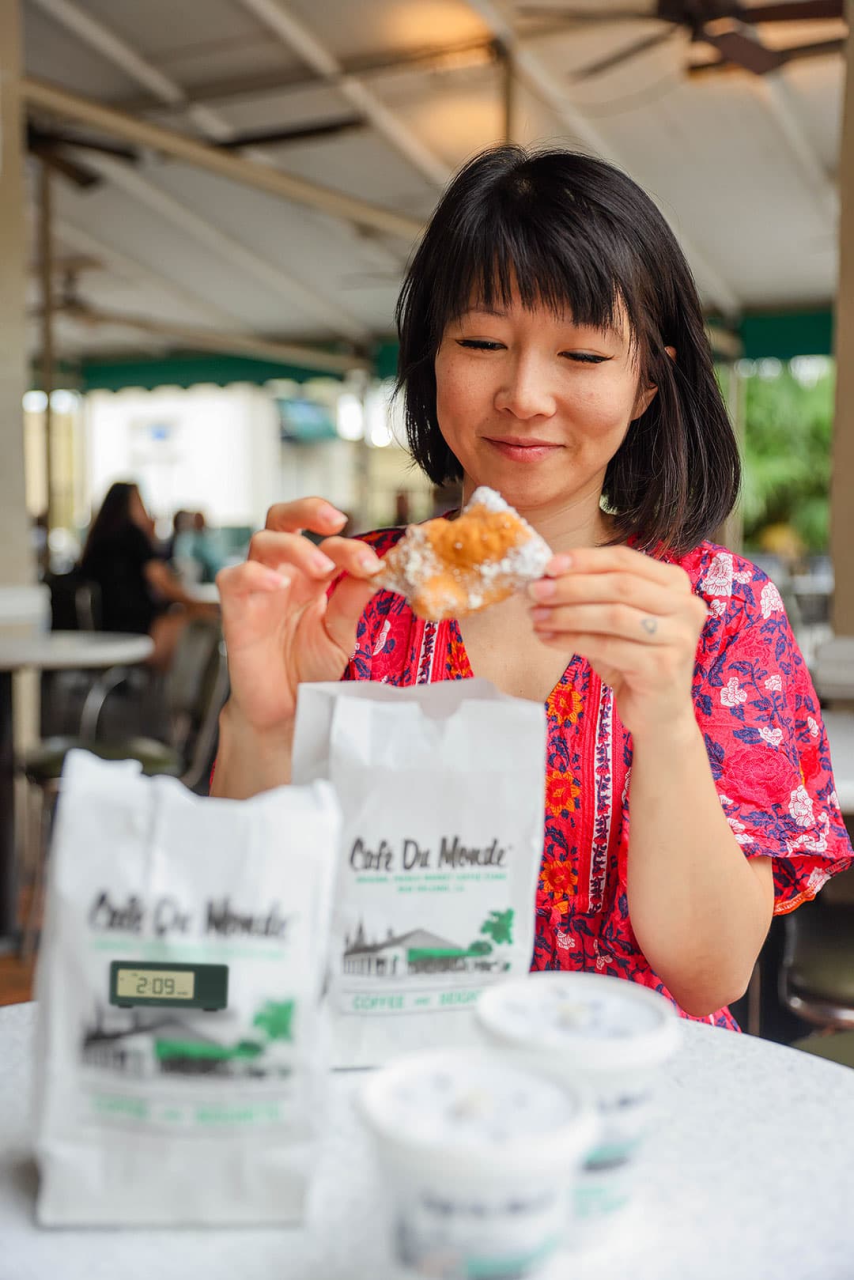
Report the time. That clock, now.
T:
2:09
